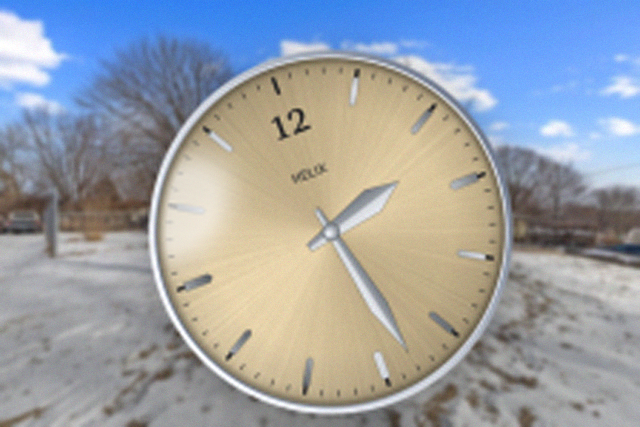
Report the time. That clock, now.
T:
2:28
